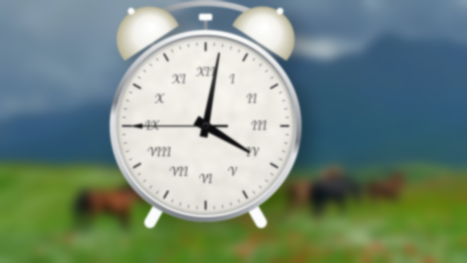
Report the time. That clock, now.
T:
4:01:45
